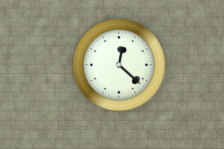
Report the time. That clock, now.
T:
12:22
